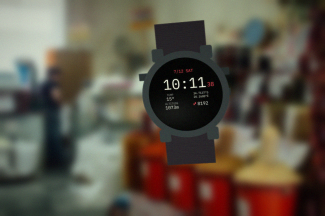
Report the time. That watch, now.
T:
10:11
